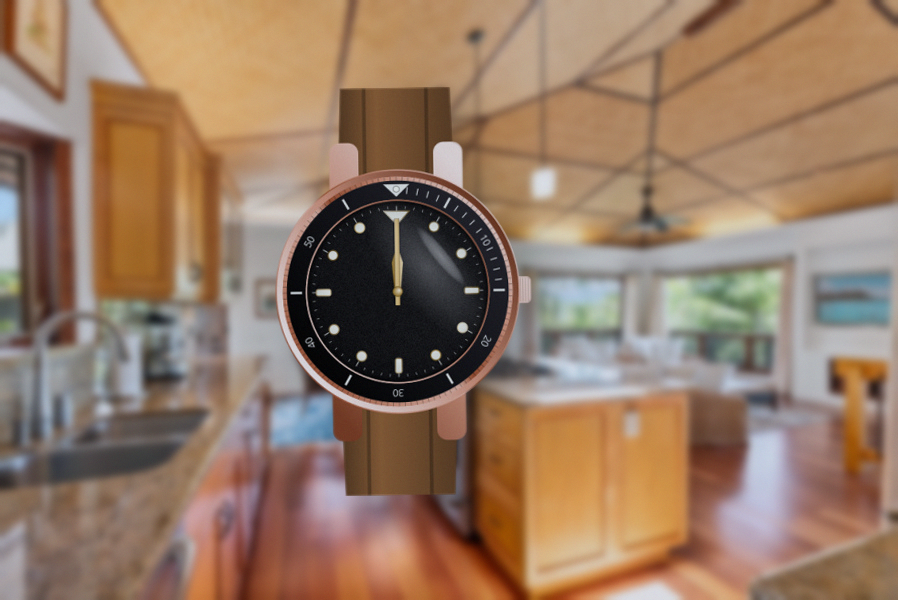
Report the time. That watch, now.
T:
12:00
